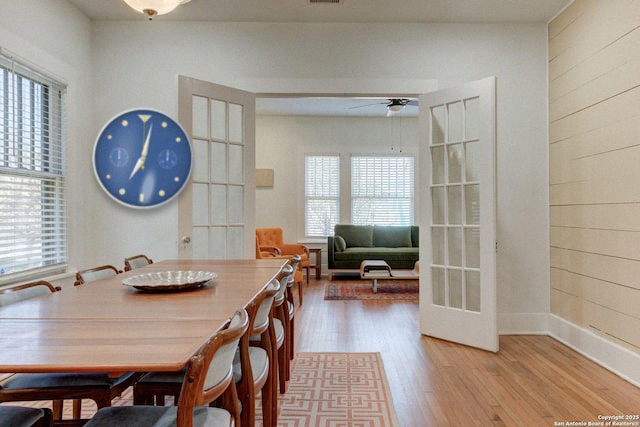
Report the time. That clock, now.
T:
7:02
